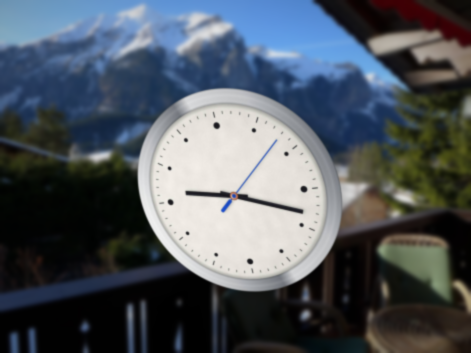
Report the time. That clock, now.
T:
9:18:08
